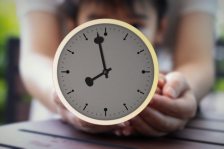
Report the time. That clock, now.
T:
7:58
